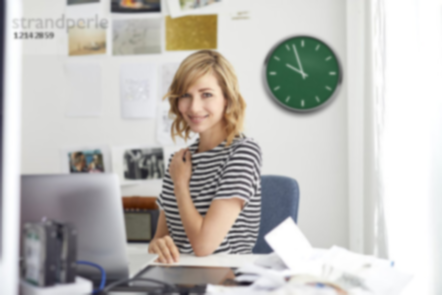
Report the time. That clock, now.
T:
9:57
